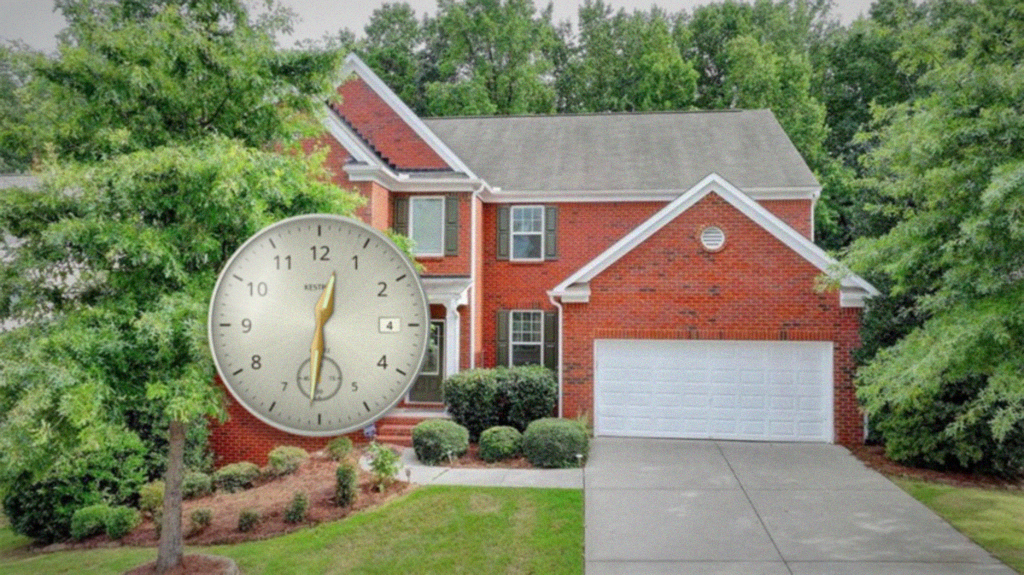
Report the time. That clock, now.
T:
12:31
